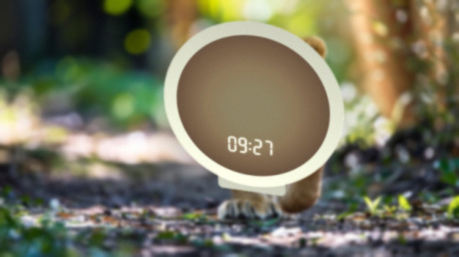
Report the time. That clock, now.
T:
9:27
